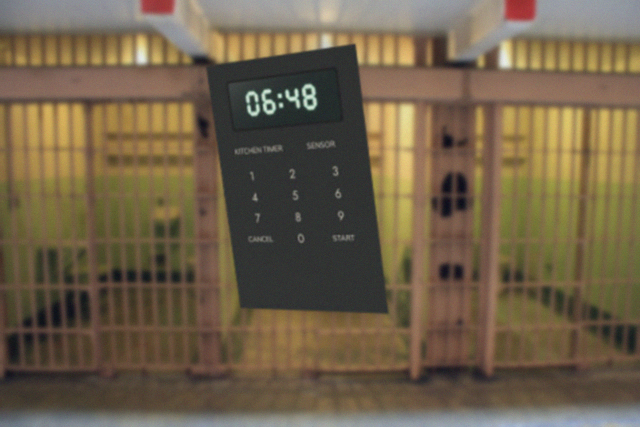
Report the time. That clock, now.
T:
6:48
